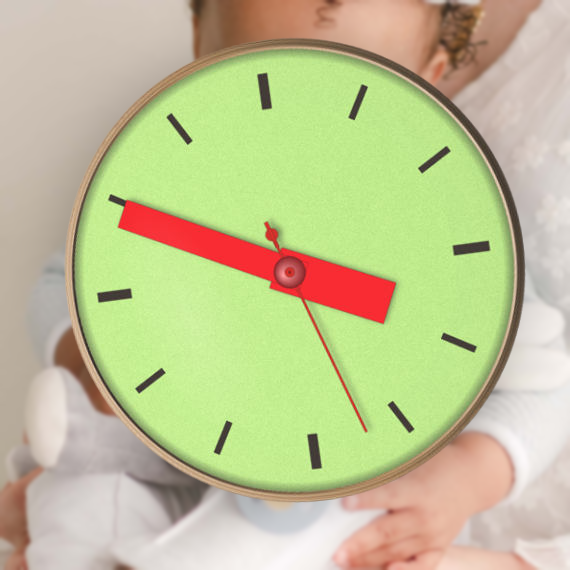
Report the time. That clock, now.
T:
3:49:27
